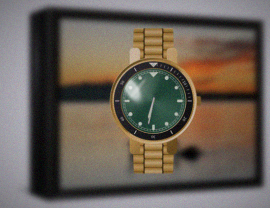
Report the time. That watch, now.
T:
6:32
